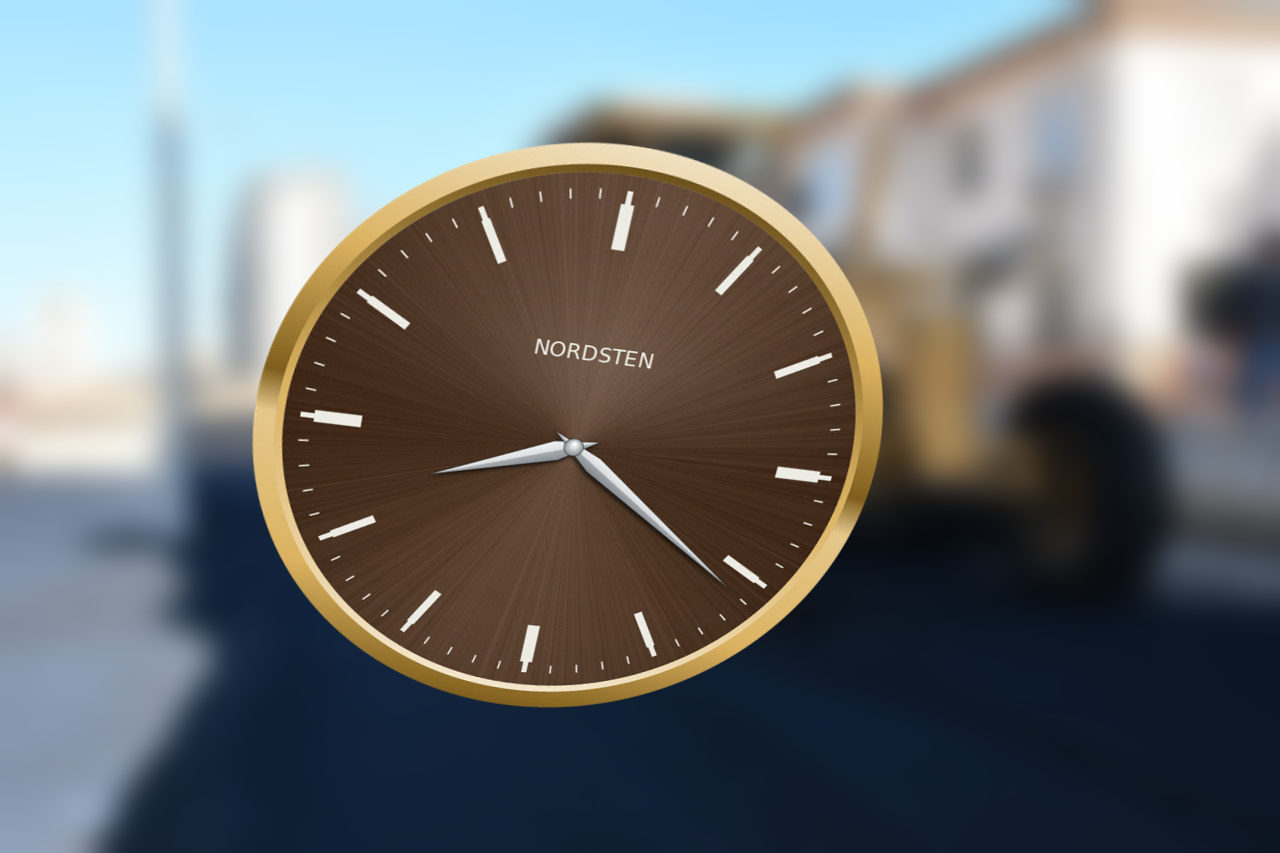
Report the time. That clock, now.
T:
8:21
